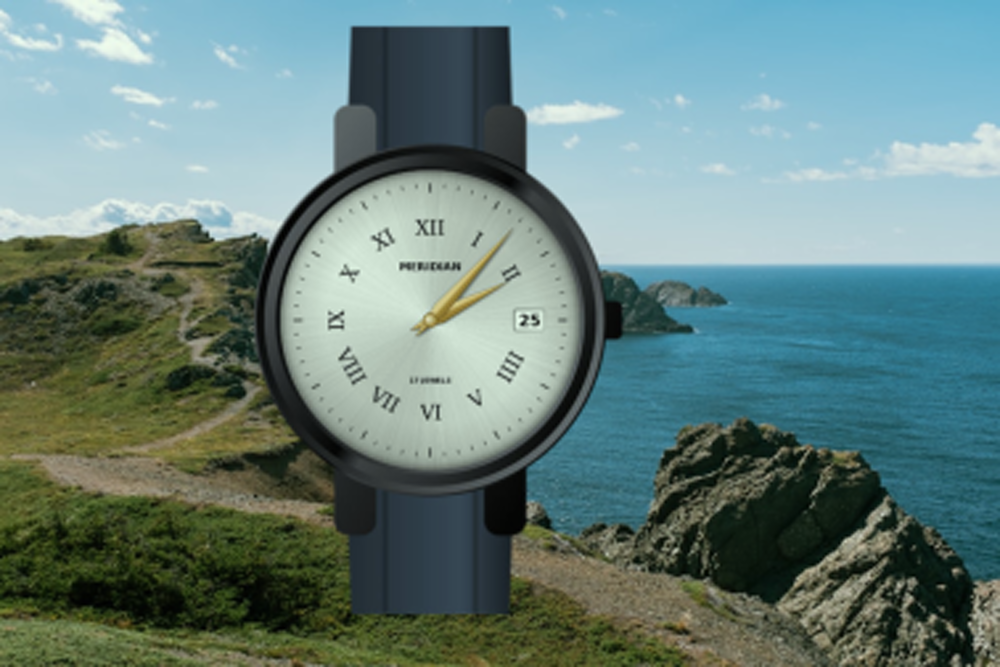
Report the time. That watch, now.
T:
2:07
